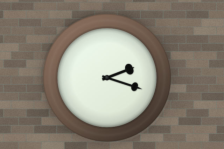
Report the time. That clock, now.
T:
2:18
